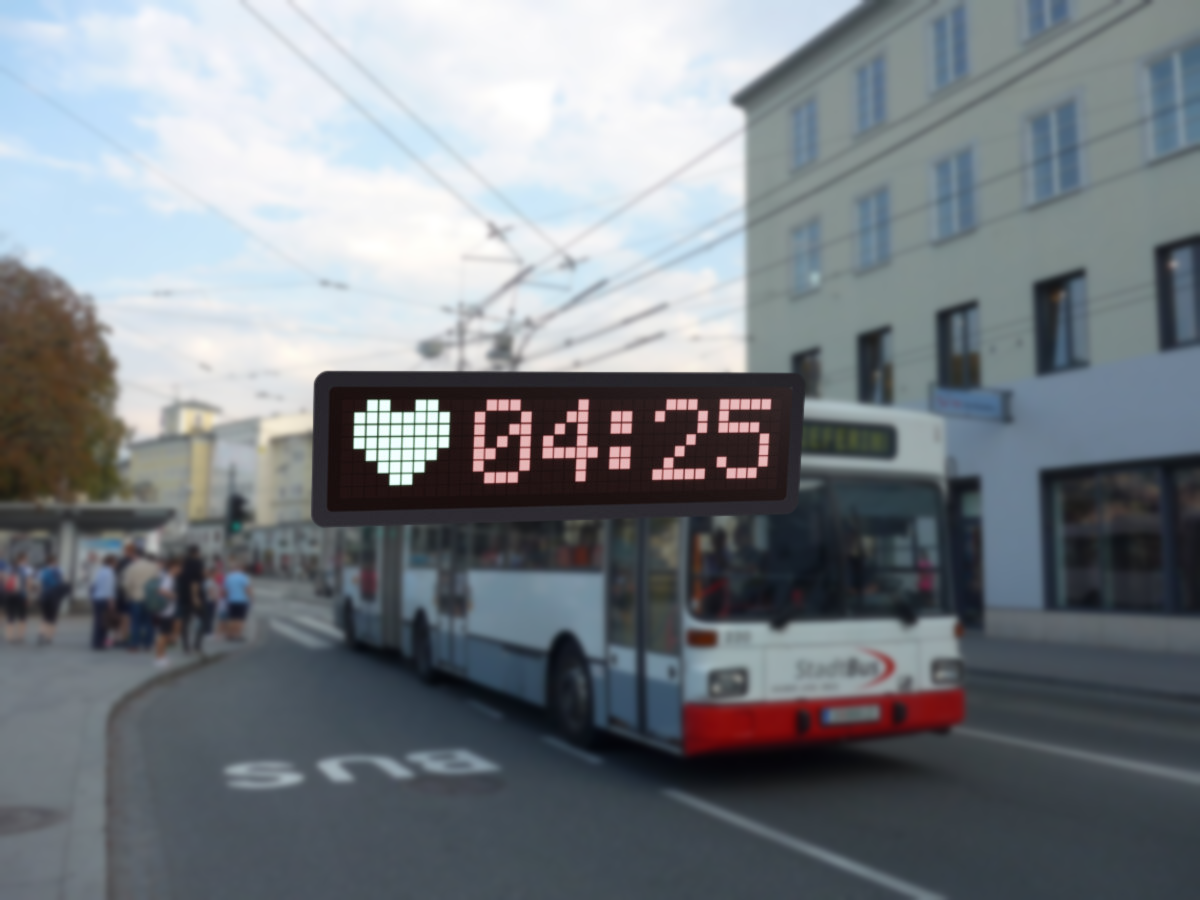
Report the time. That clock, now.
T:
4:25
